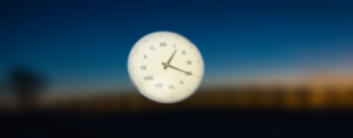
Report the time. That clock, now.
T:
1:20
